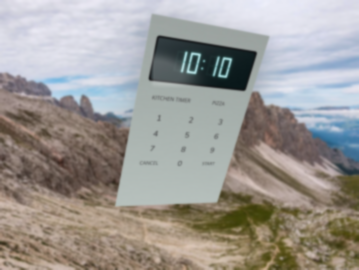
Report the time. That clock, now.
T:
10:10
